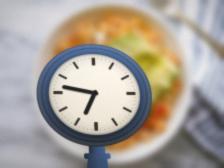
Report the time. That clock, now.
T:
6:47
